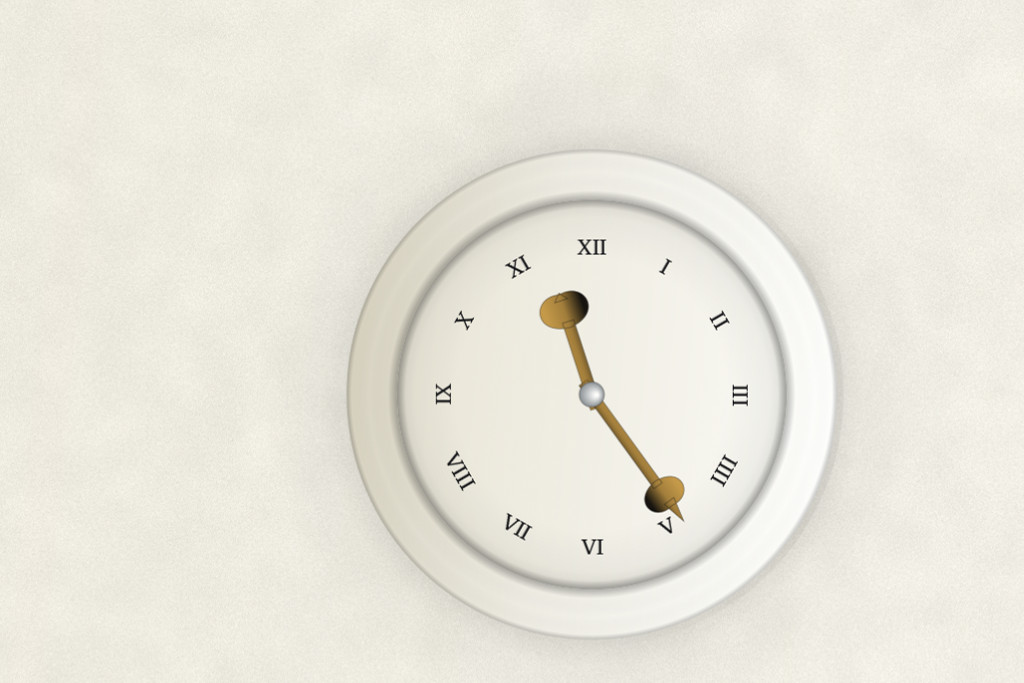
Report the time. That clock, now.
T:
11:24
